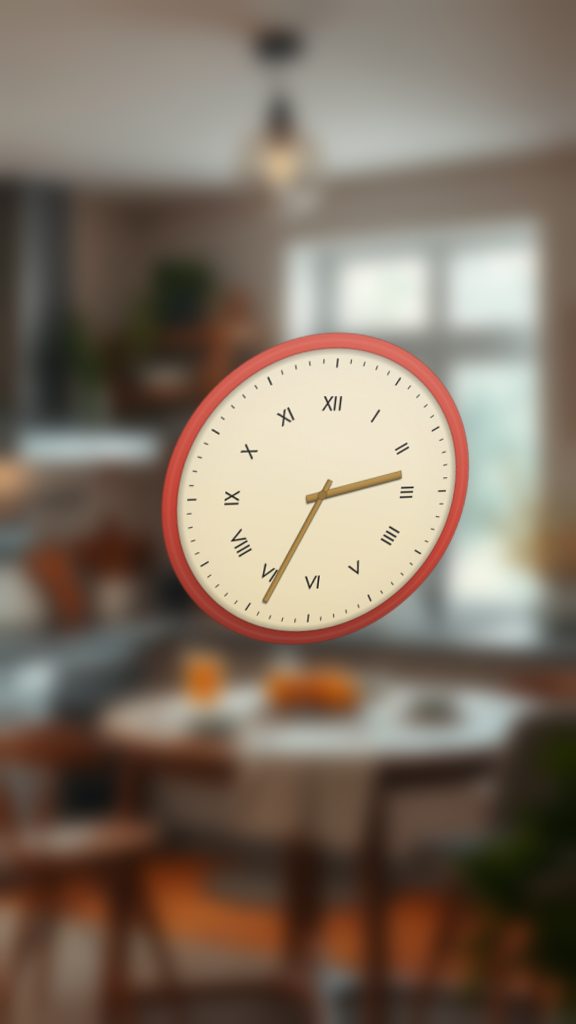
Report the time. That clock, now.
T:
2:34
